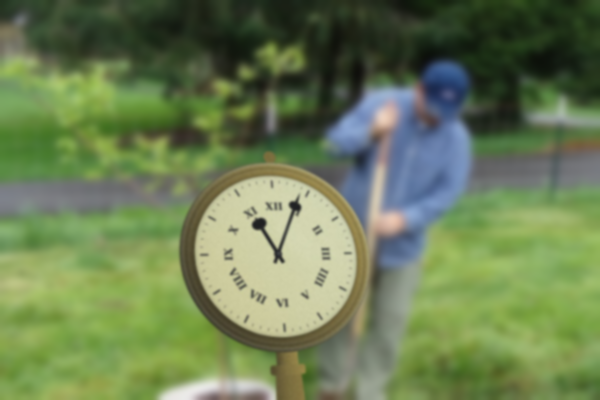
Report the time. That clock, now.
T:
11:04
